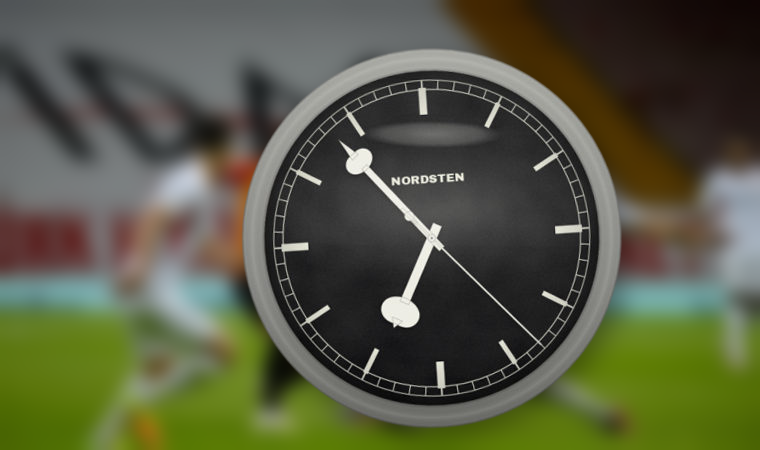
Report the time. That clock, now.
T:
6:53:23
